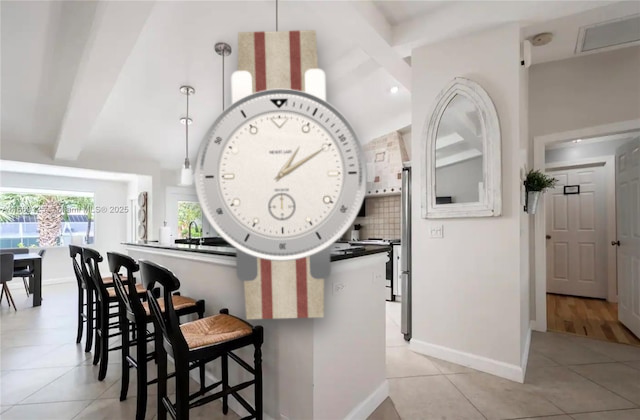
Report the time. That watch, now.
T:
1:10
